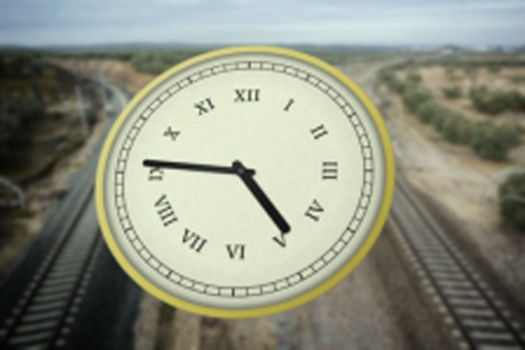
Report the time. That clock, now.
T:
4:46
